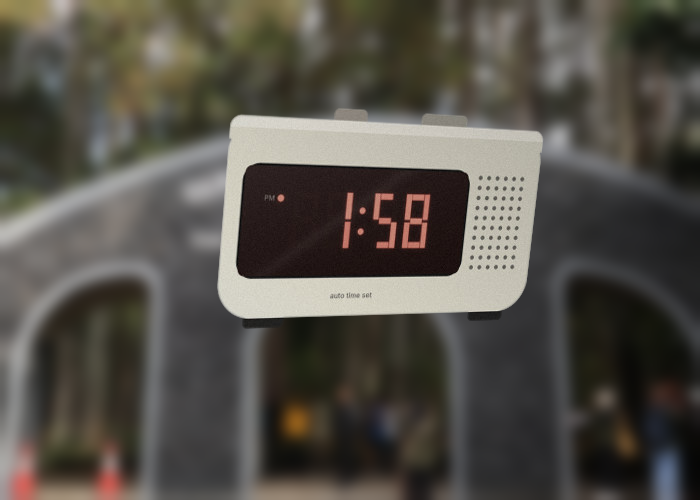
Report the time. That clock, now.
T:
1:58
